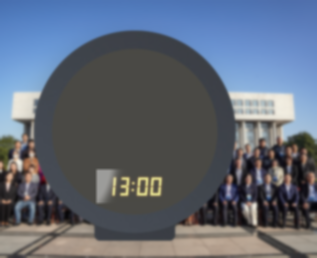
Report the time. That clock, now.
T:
13:00
